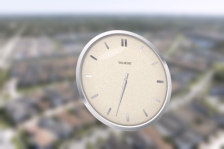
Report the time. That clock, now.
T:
6:33
